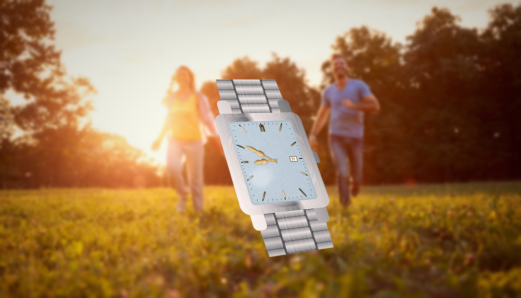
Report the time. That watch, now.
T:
8:51
